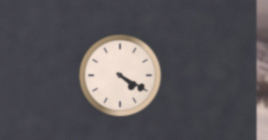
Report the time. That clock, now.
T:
4:20
